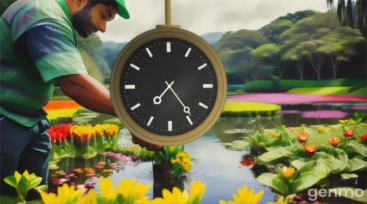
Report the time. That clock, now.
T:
7:24
